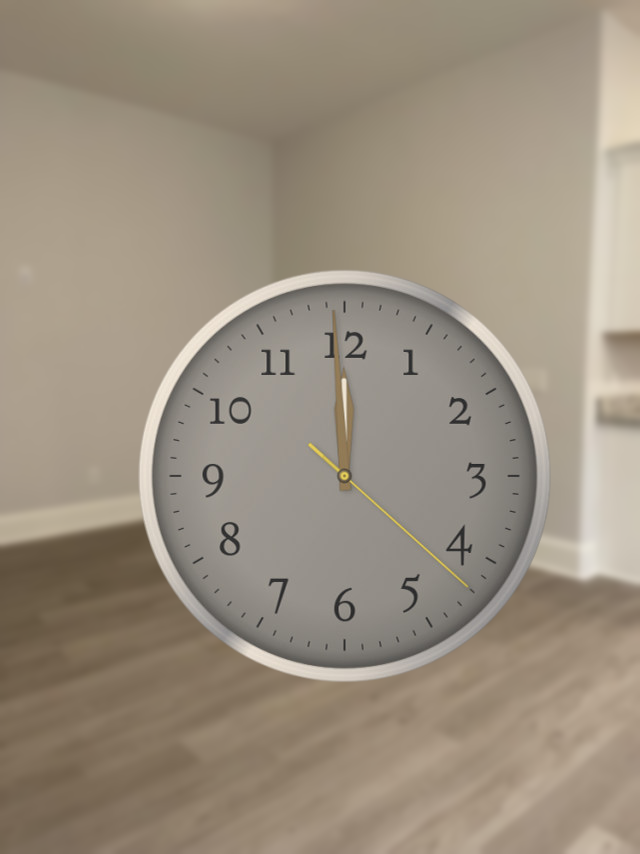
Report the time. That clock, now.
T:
11:59:22
